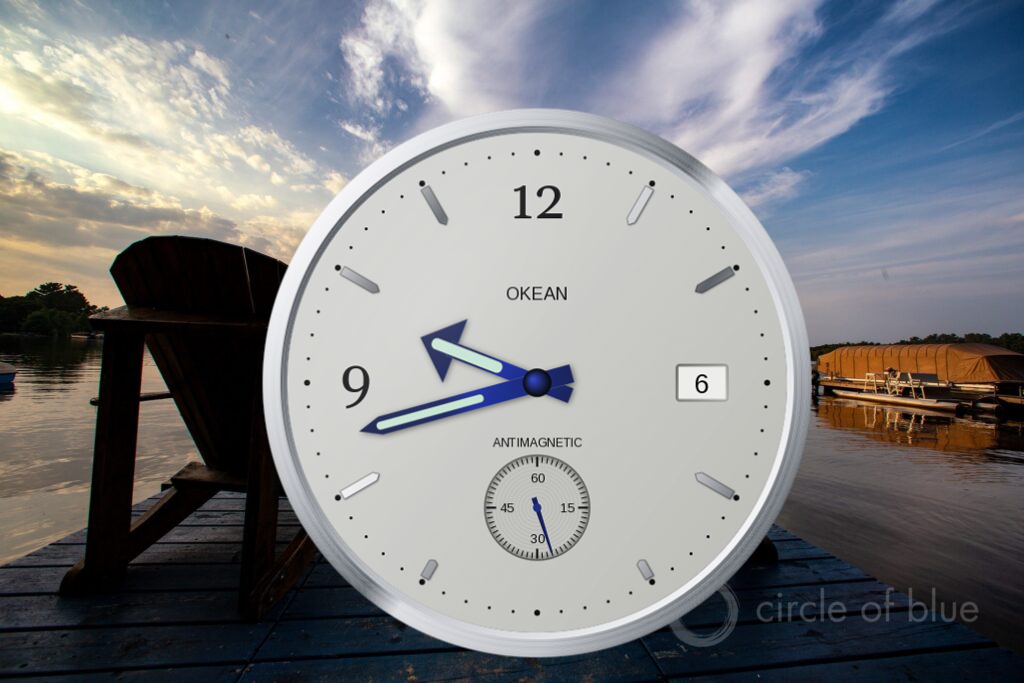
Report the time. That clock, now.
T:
9:42:27
